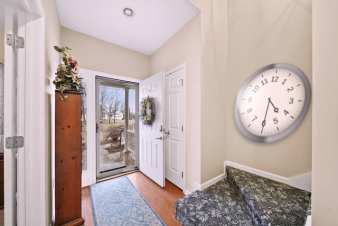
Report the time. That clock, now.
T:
4:30
